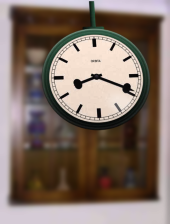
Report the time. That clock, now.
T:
8:19
